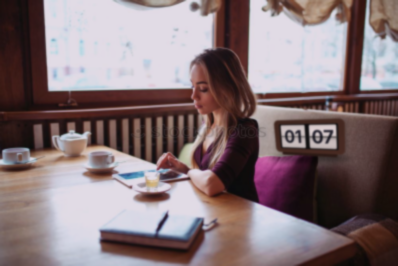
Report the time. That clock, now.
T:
1:07
